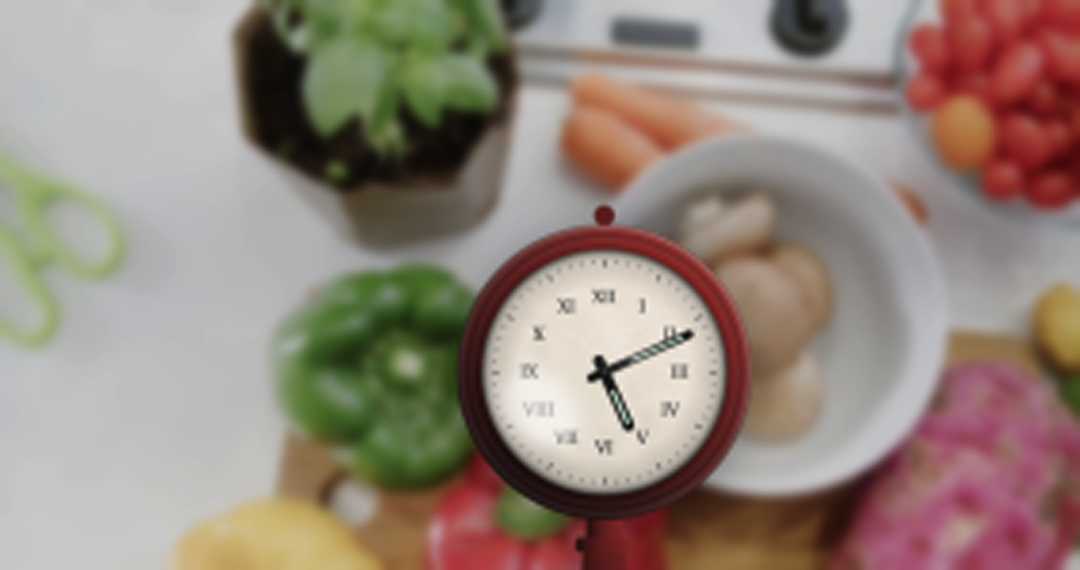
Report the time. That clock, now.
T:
5:11
